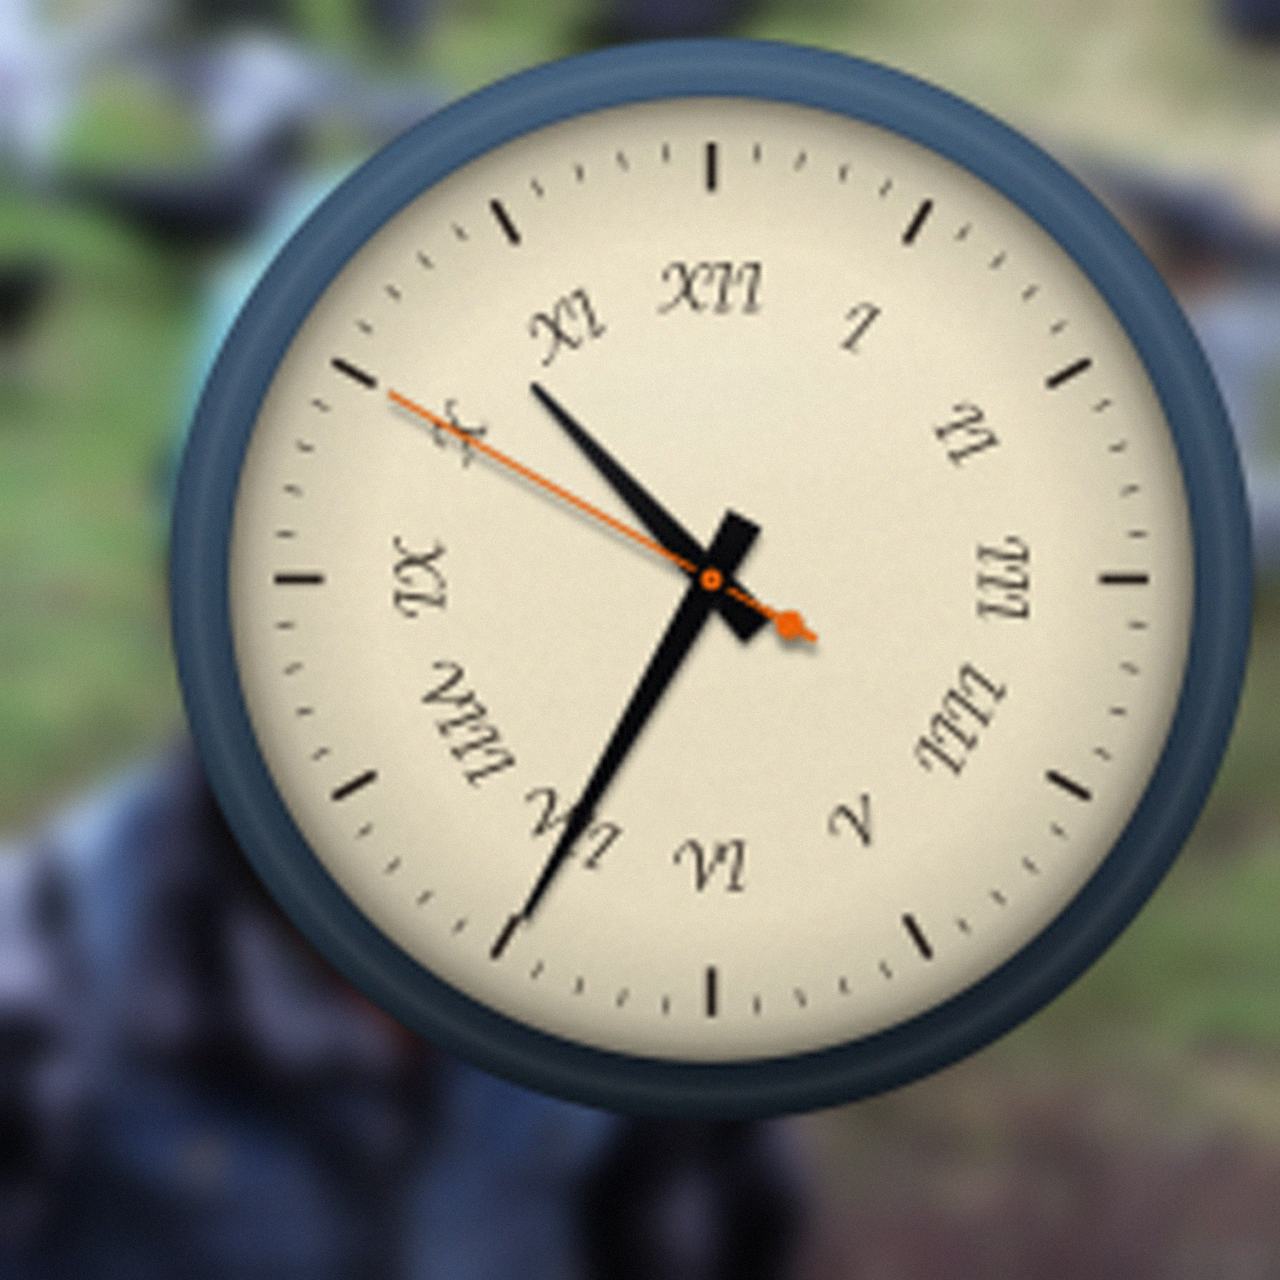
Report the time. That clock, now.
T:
10:34:50
